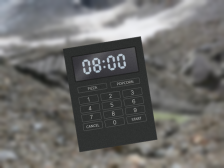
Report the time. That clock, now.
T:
8:00
